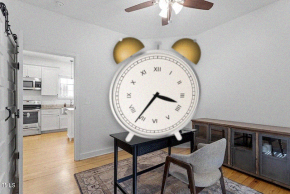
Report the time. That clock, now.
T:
3:36
